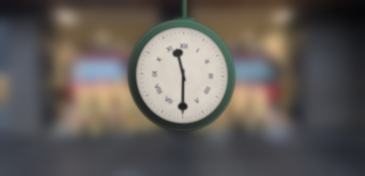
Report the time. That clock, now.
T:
11:30
